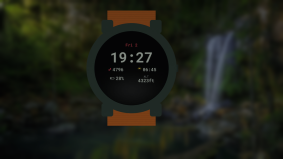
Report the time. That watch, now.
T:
19:27
